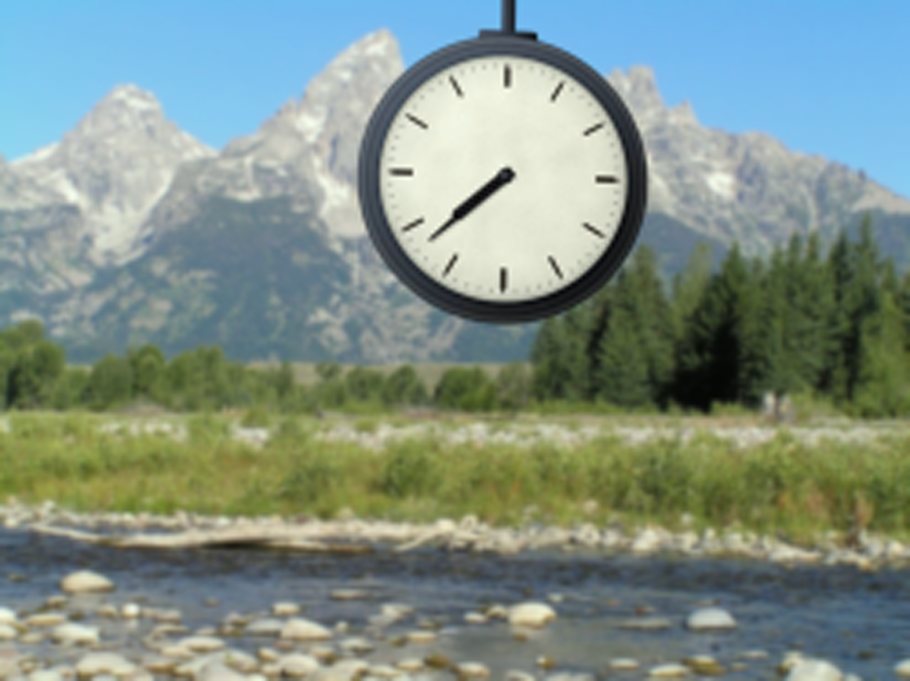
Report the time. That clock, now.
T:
7:38
